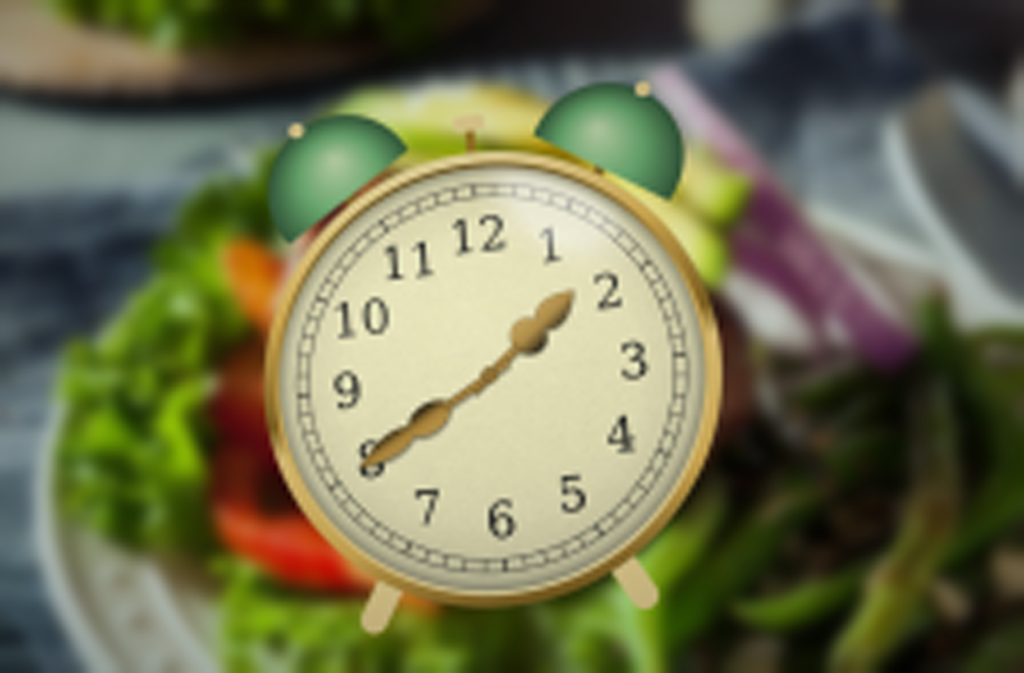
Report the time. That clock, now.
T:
1:40
